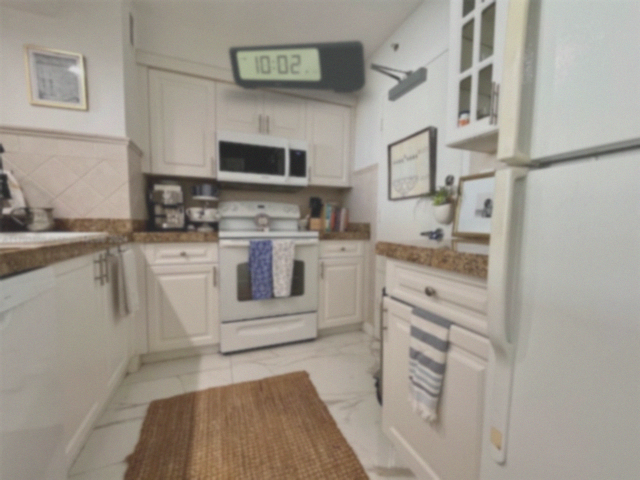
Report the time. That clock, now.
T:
10:02
